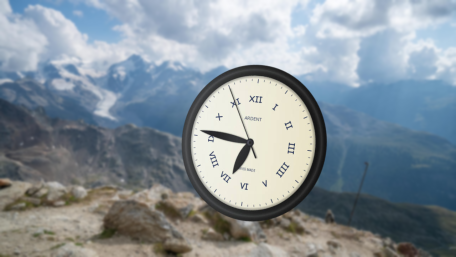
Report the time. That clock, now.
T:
6:45:55
